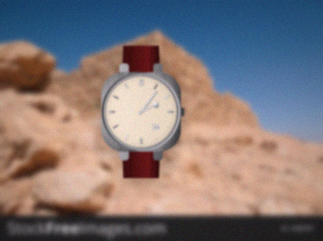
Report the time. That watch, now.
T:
2:06
